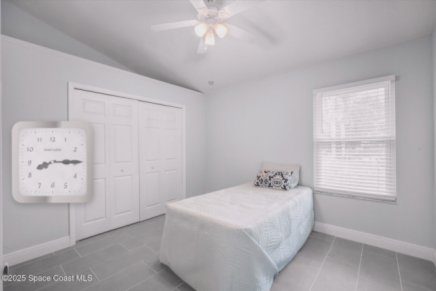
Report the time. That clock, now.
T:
8:15
